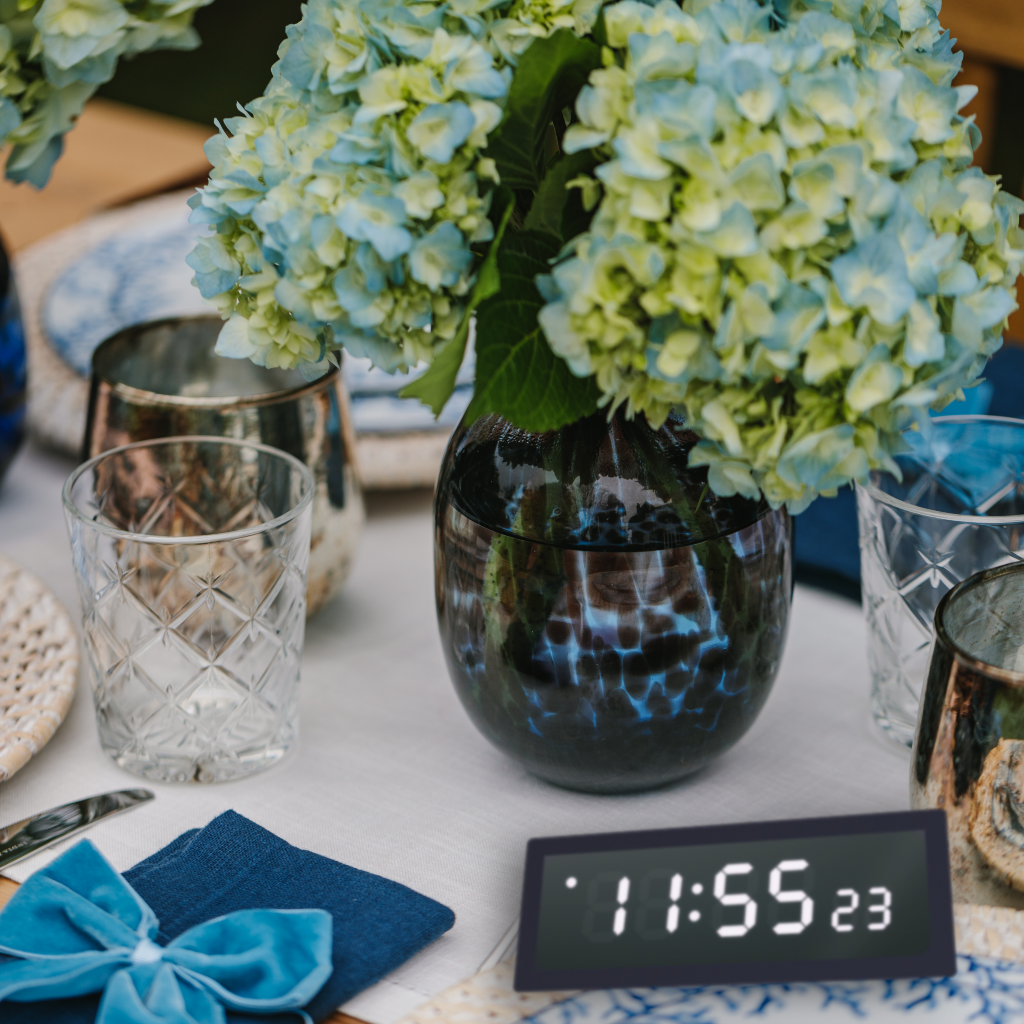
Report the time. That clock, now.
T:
11:55:23
